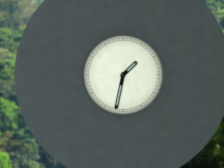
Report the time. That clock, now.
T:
1:32
